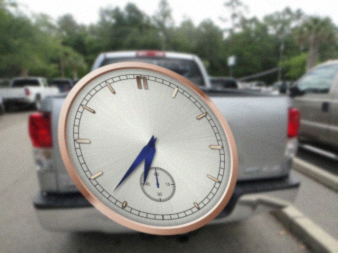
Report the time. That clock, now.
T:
6:37
